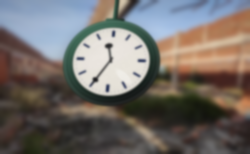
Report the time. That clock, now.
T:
11:35
